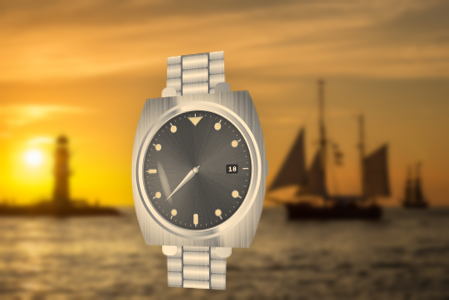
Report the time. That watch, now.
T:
7:38
